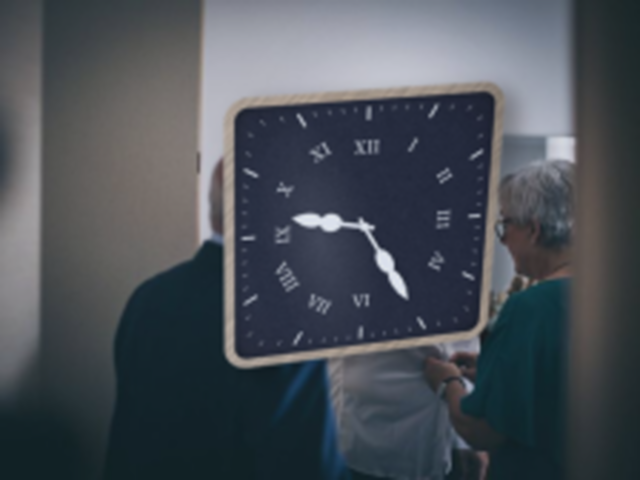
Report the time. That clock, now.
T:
9:25
